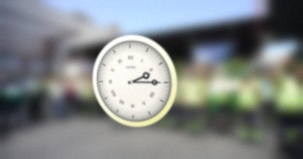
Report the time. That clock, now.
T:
2:15
